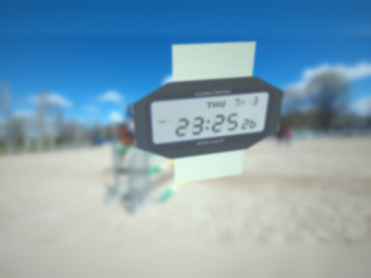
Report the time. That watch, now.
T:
23:25
